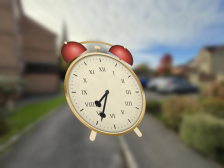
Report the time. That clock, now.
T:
7:34
